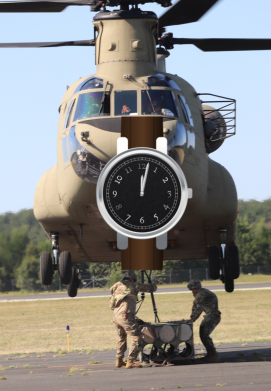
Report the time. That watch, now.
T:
12:02
